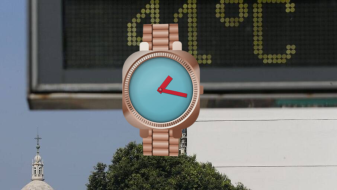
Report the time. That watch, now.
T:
1:17
